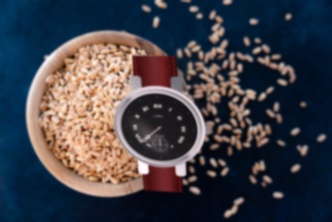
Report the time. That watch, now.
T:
7:38
